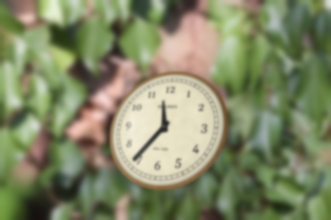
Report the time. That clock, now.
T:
11:36
